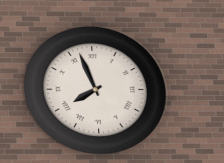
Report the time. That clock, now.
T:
7:57
